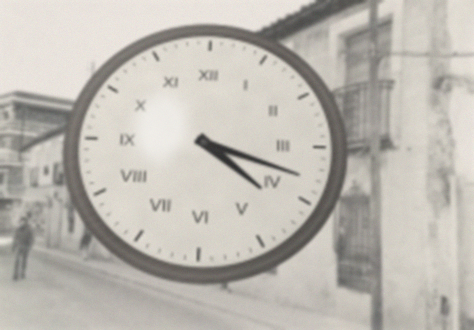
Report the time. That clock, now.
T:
4:18
